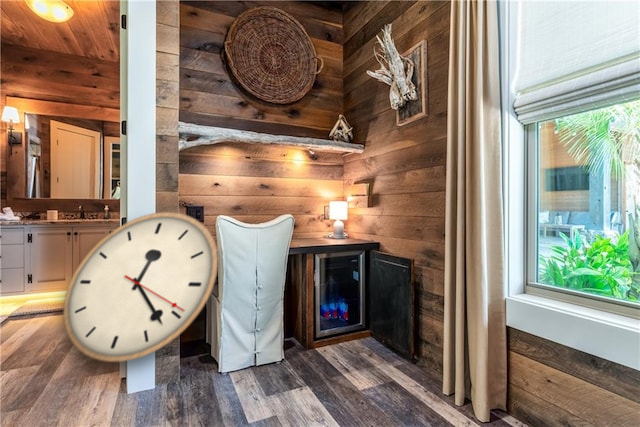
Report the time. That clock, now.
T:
12:22:19
